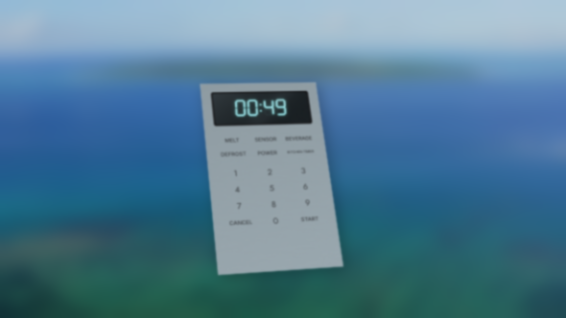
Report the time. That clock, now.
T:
0:49
